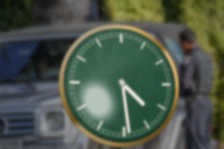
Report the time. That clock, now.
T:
4:29
